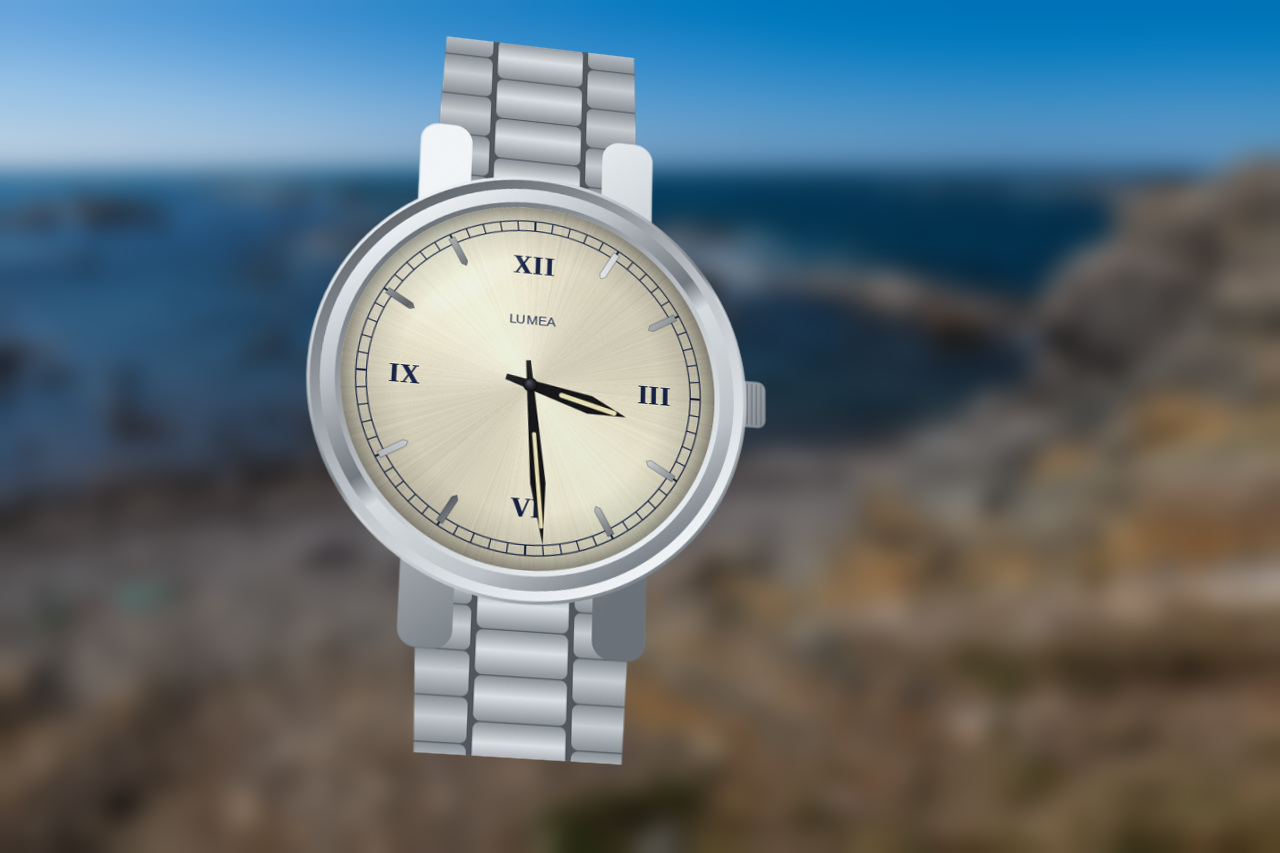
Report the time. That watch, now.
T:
3:29
